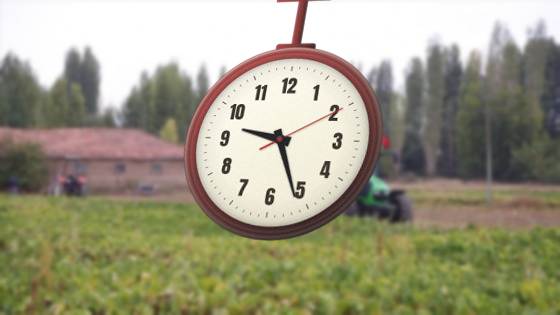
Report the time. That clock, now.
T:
9:26:10
